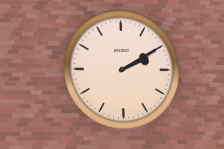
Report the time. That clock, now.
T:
2:10
